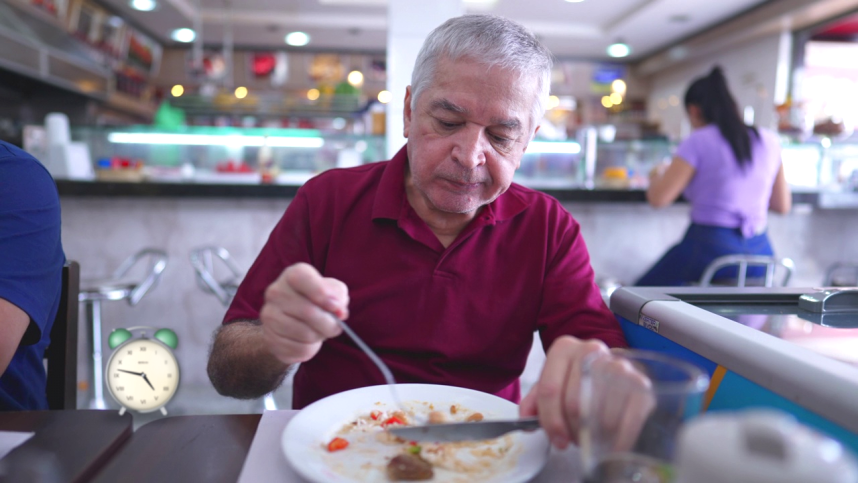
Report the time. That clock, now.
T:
4:47
